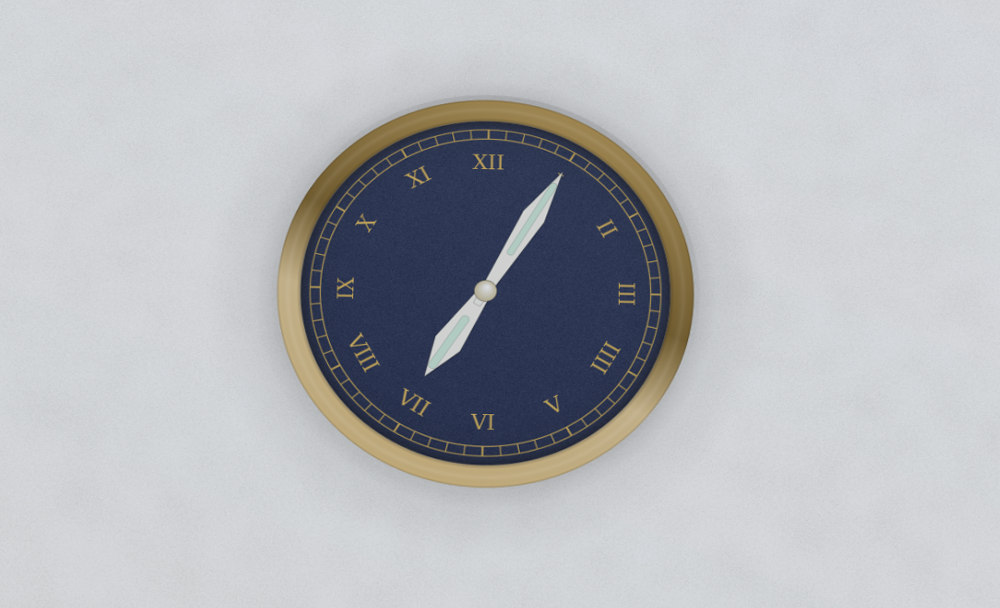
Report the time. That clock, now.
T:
7:05
